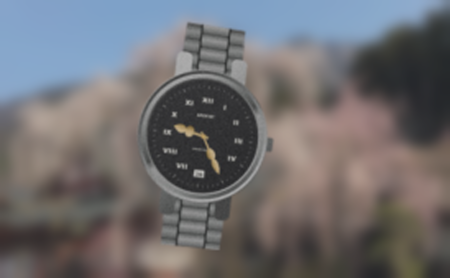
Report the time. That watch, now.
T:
9:25
